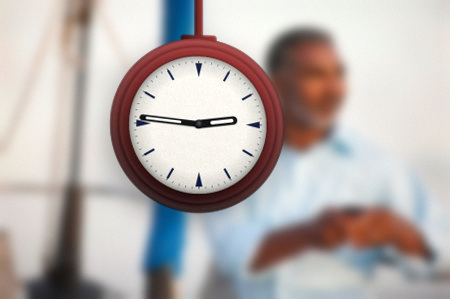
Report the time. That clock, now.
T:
2:46
